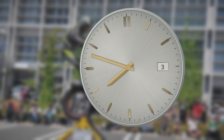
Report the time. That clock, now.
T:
7:48
